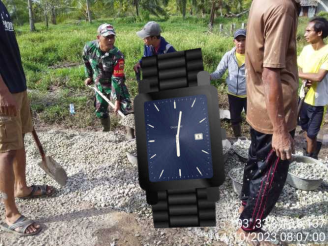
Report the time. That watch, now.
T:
6:02
